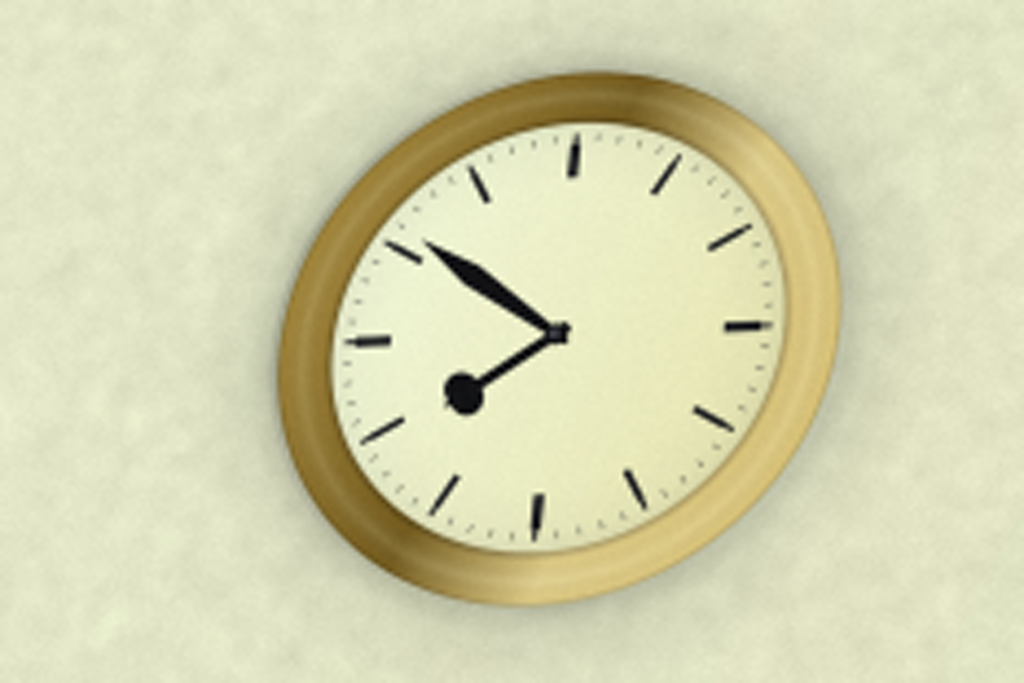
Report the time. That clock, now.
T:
7:51
